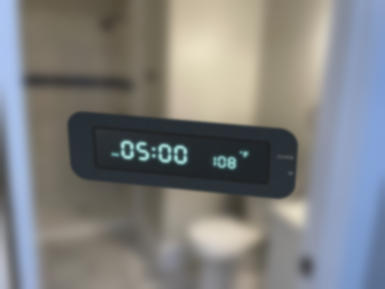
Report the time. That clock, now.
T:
5:00
